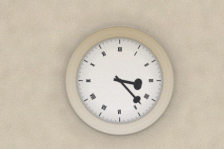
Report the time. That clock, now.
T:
3:23
